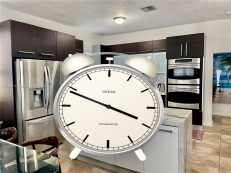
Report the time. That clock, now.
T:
3:49
